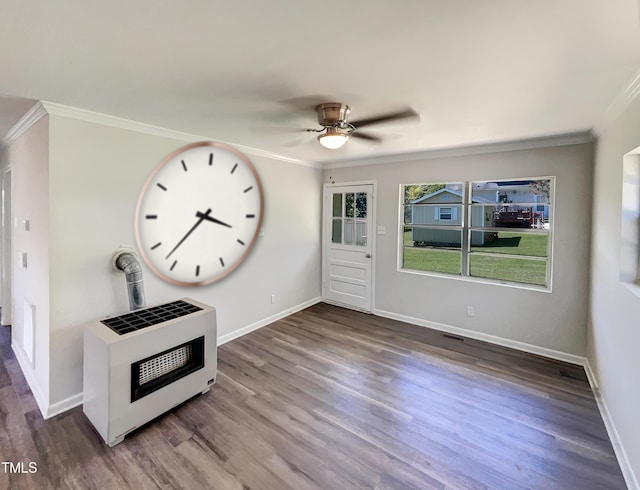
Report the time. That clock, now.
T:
3:37
